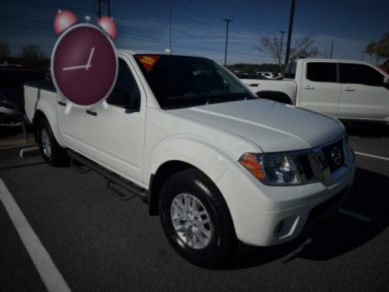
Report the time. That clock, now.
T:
12:44
